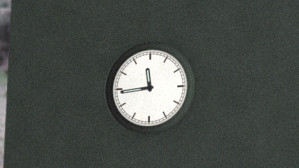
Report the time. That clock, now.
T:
11:44
